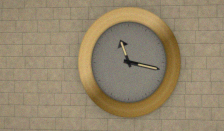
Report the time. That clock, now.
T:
11:17
